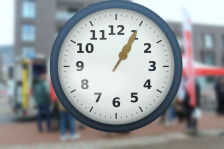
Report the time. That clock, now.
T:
1:05
